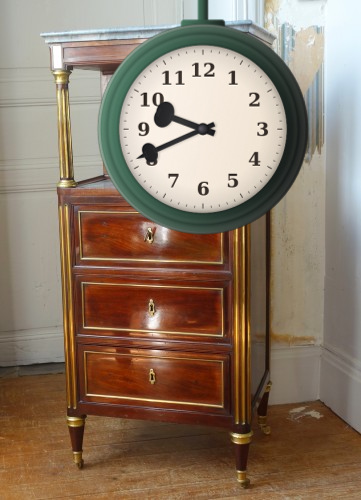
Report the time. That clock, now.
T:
9:41
